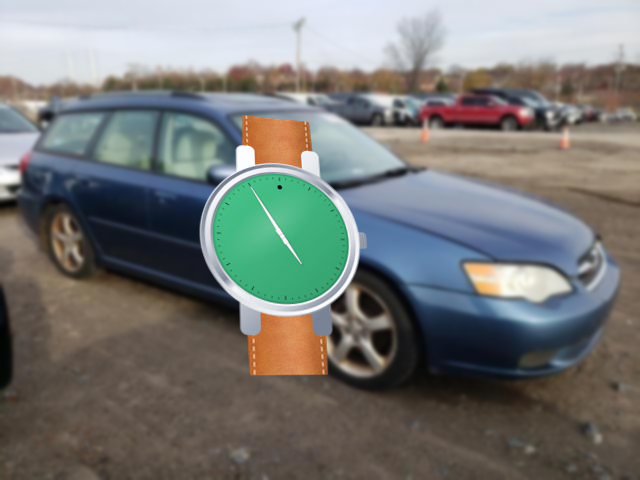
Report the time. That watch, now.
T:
4:55
